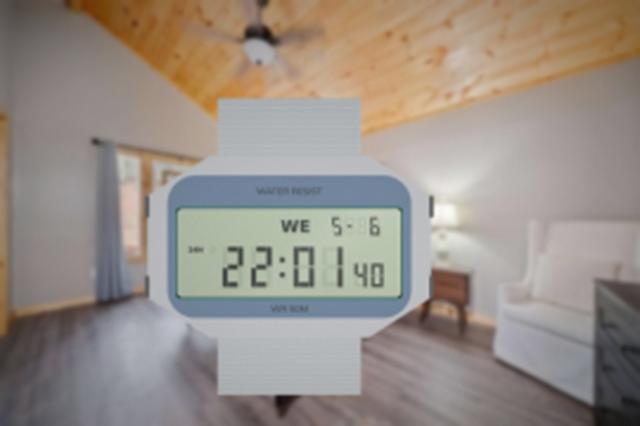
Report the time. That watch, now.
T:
22:01:40
